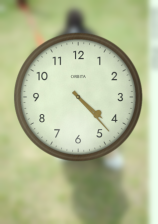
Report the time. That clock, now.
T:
4:23
